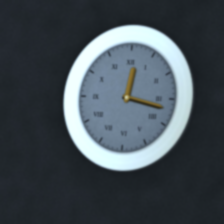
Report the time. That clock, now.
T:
12:17
